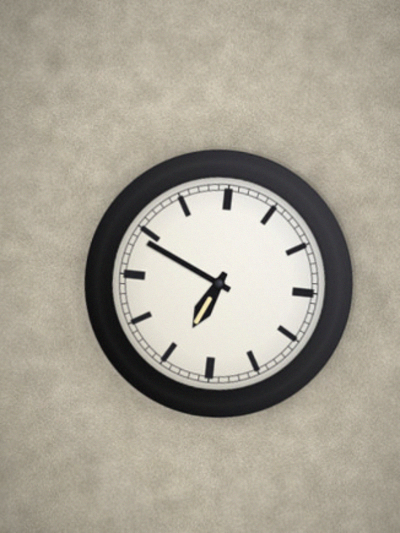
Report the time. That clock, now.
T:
6:49
